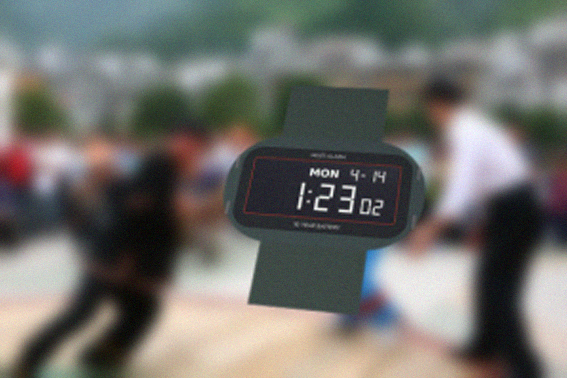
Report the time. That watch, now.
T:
1:23:02
